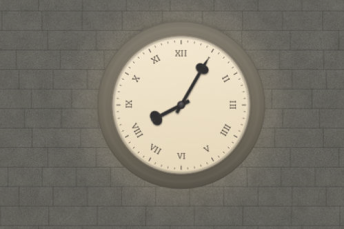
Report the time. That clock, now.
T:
8:05
